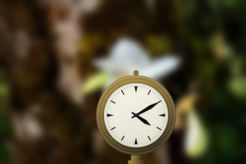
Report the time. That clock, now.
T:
4:10
